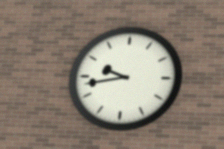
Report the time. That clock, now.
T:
9:43
